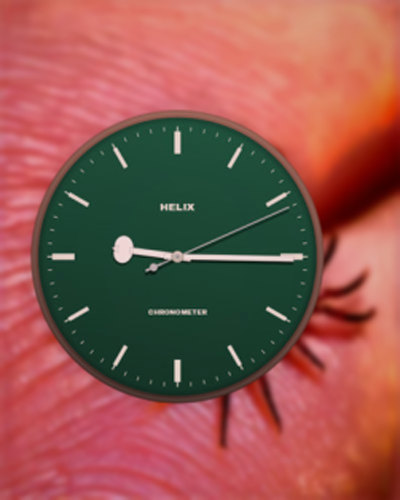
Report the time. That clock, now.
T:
9:15:11
